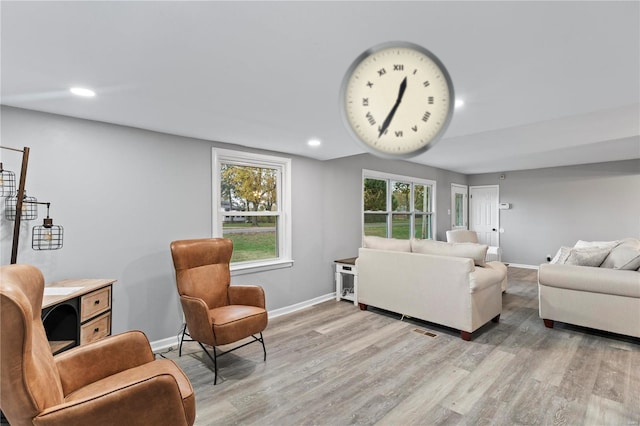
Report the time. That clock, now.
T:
12:35
